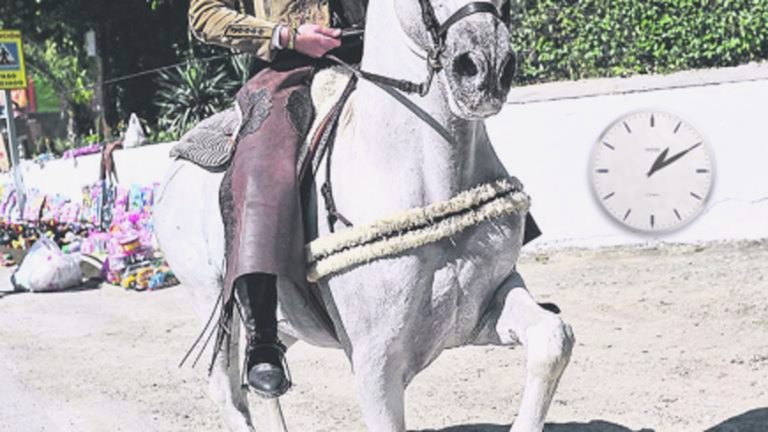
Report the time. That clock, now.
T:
1:10
